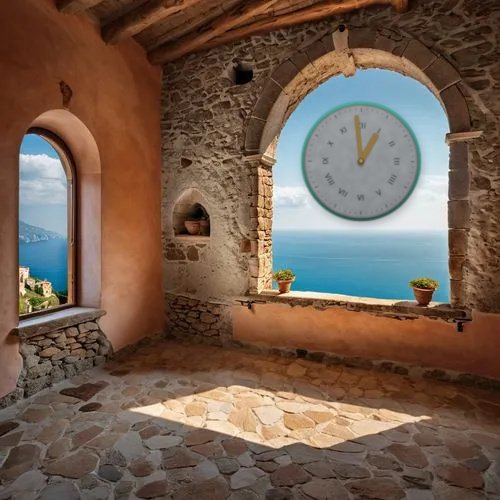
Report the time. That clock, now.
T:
12:59
